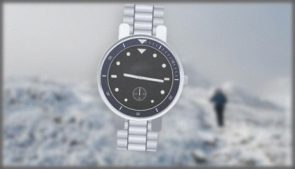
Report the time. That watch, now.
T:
9:16
